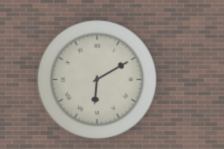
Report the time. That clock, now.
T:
6:10
